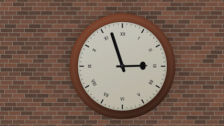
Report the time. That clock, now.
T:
2:57
